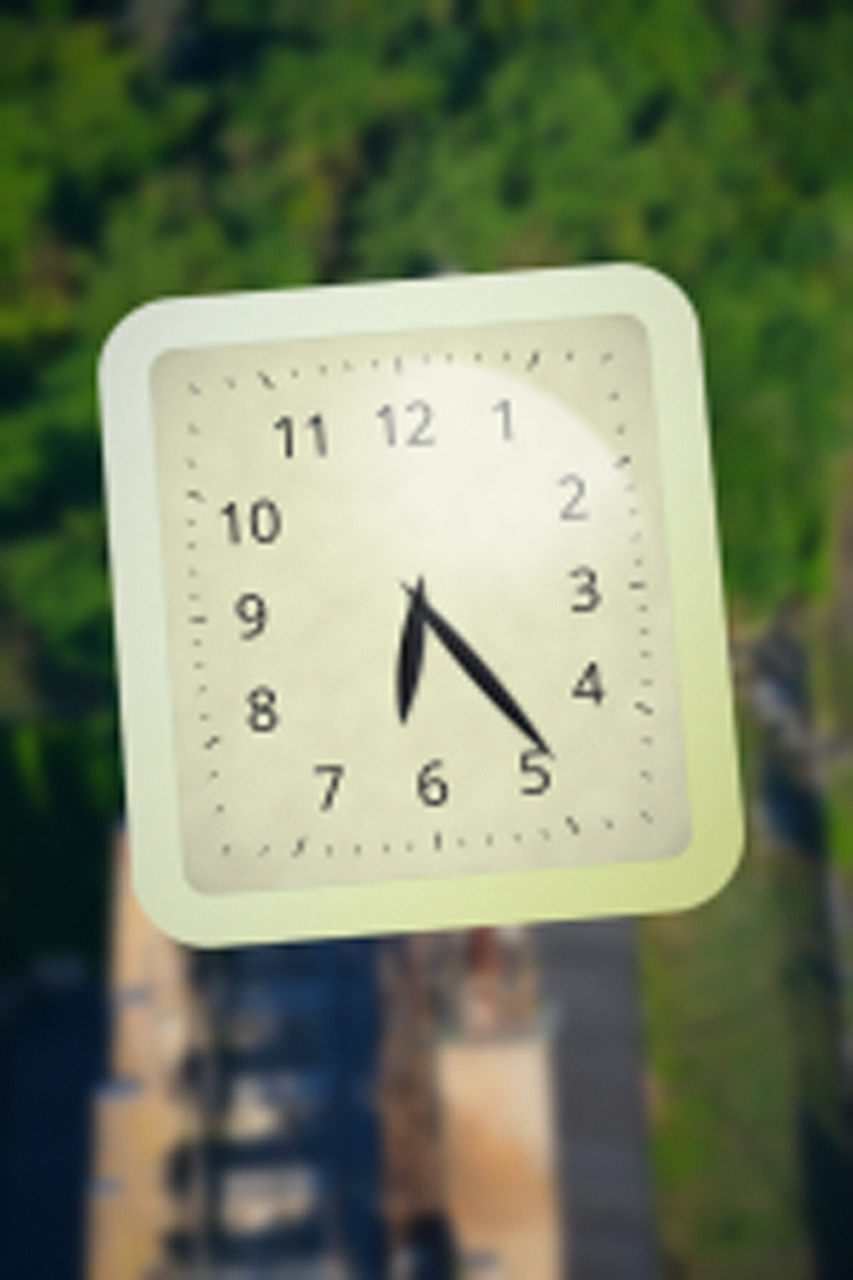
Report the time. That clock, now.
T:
6:24
